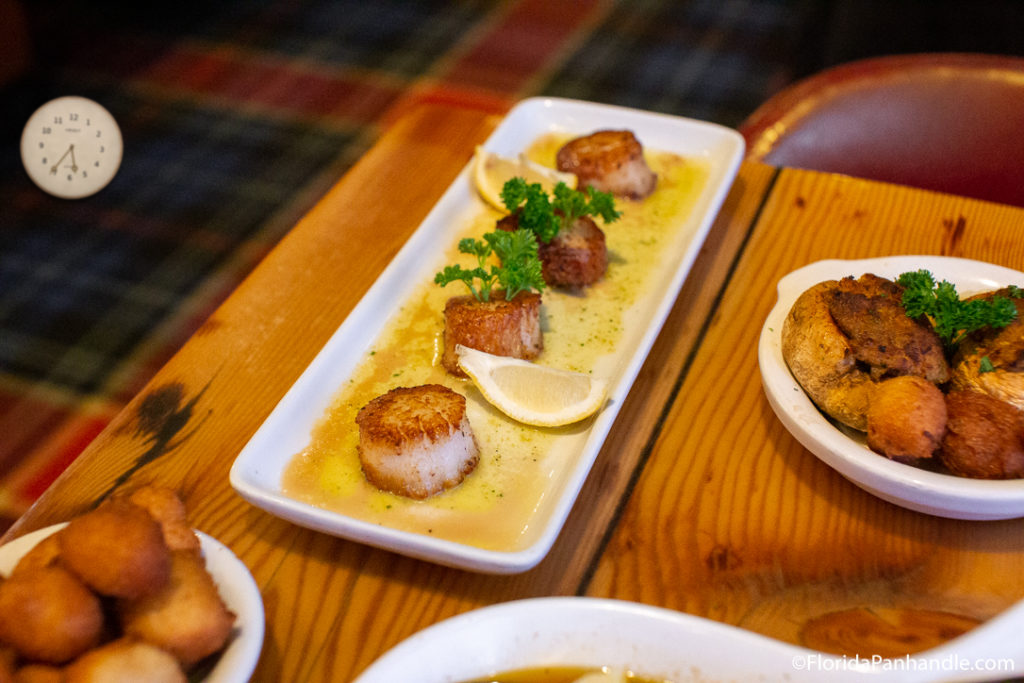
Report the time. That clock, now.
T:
5:36
